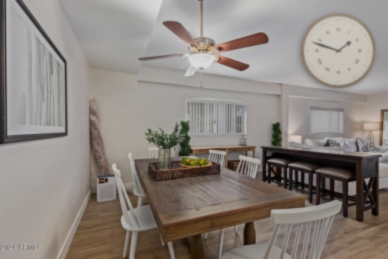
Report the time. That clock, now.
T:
1:48
